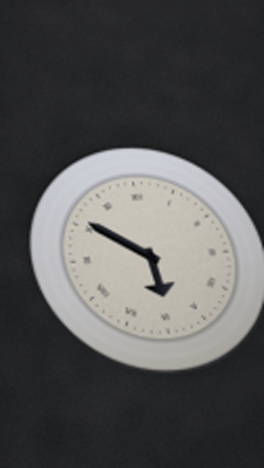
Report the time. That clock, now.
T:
5:51
